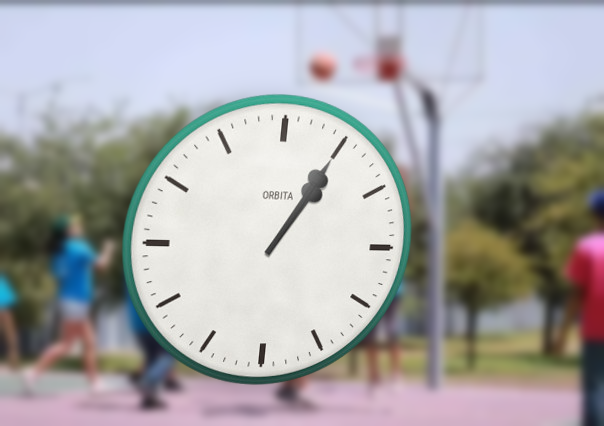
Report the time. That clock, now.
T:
1:05
